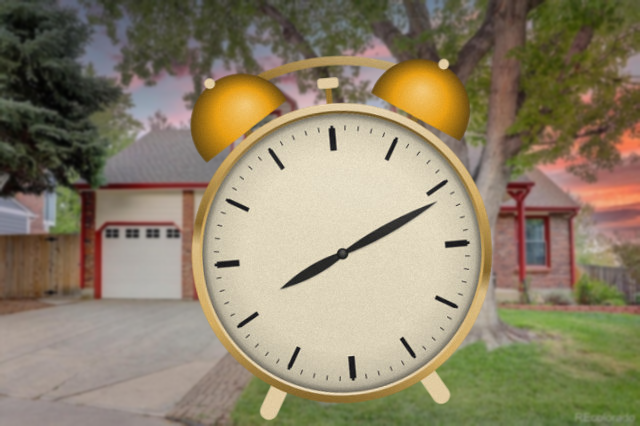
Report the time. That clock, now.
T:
8:11
